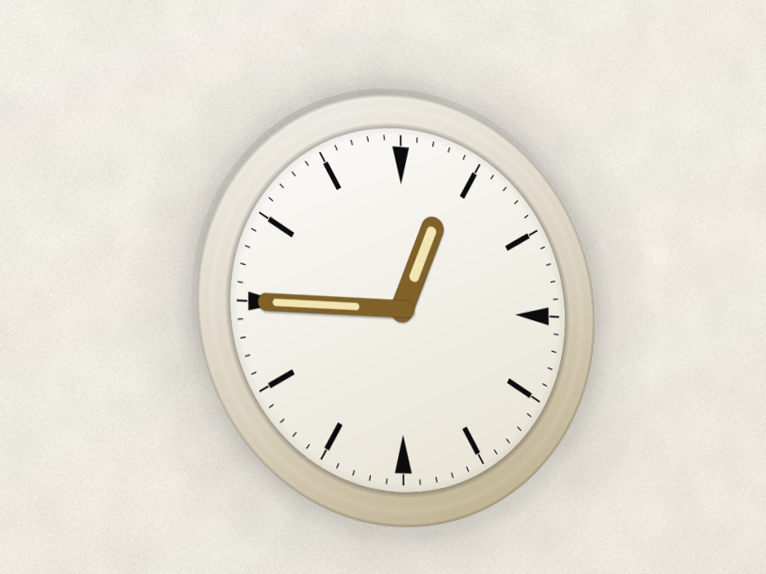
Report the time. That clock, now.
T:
12:45
